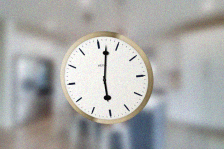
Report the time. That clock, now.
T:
6:02
